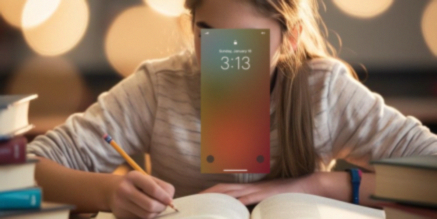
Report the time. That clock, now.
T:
3:13
